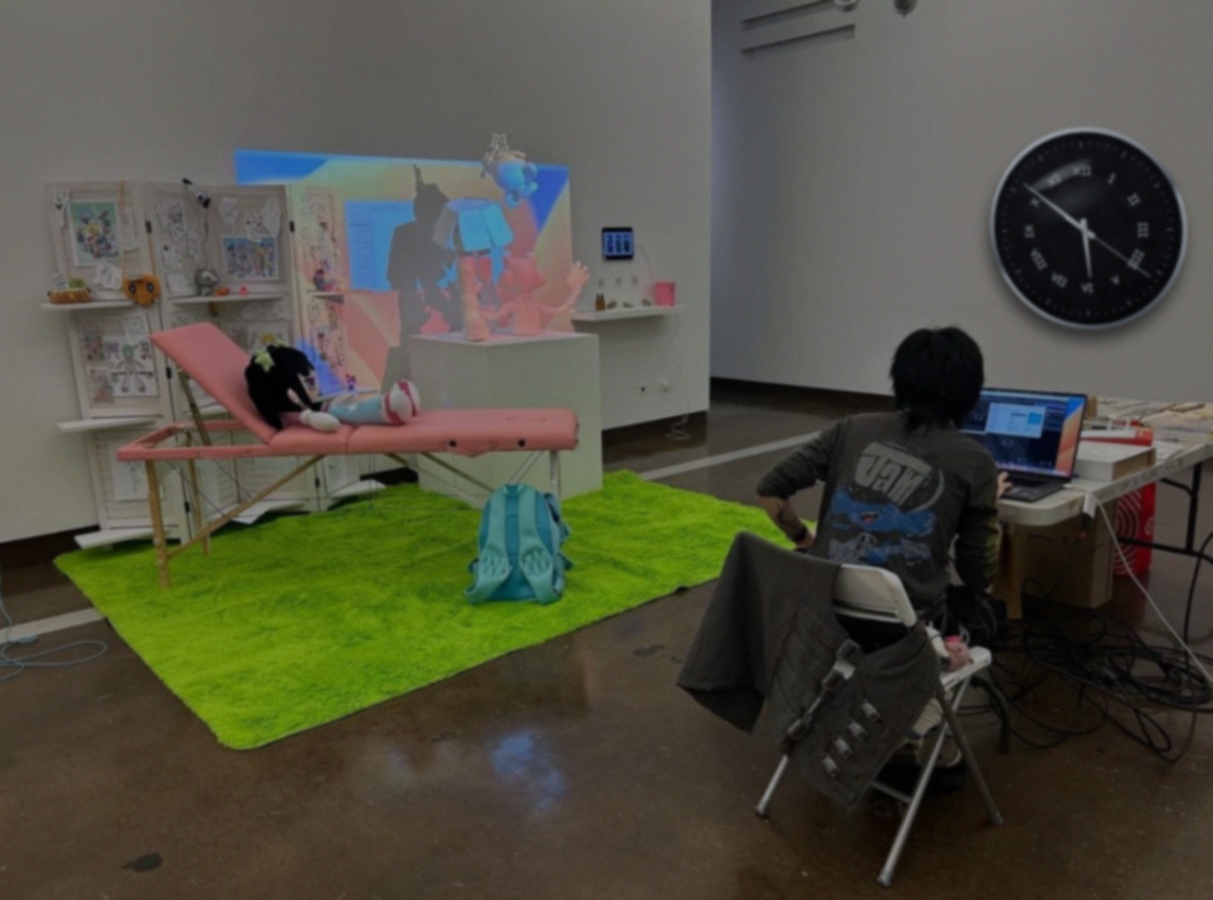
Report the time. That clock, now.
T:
5:51:21
